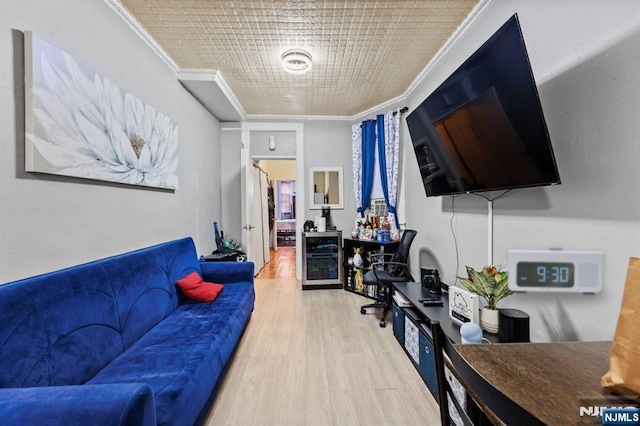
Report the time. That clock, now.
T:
9:30
